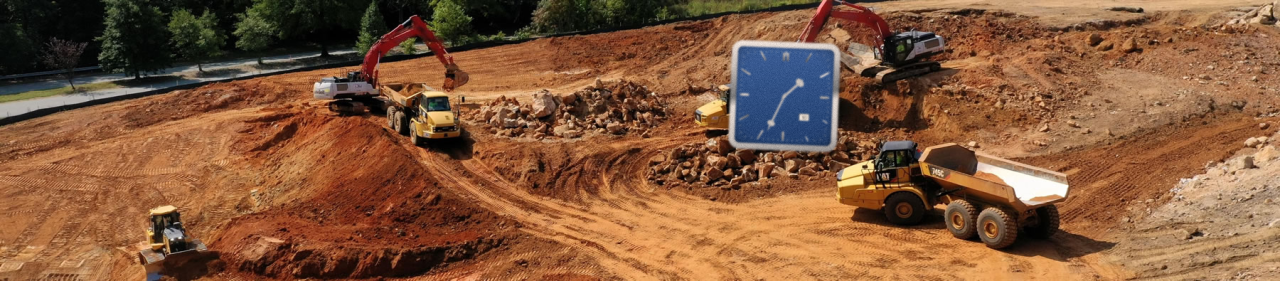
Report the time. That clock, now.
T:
1:34
